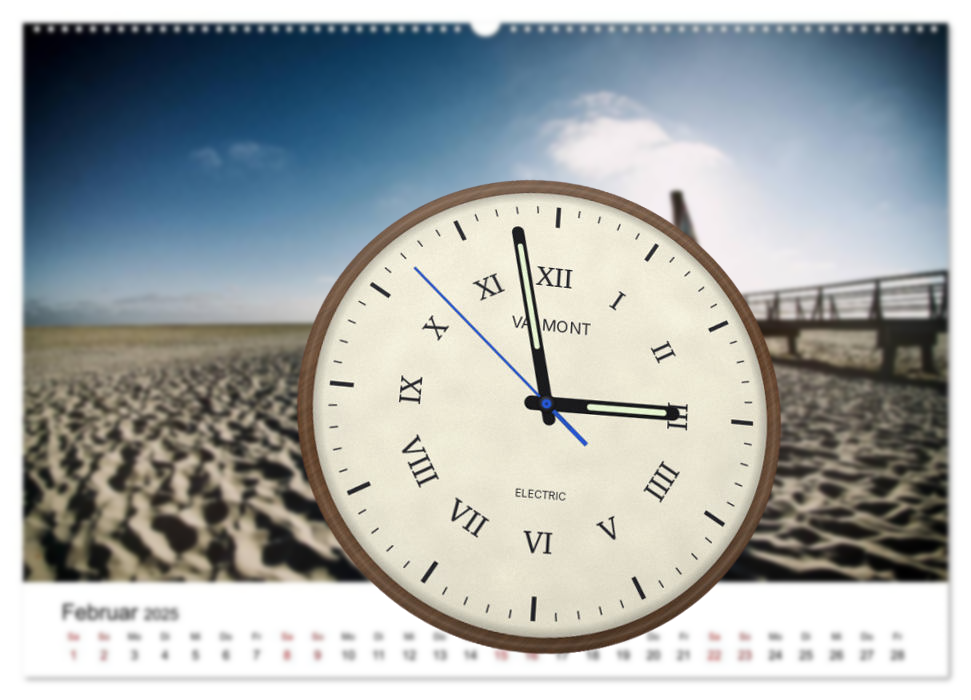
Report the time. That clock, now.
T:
2:57:52
